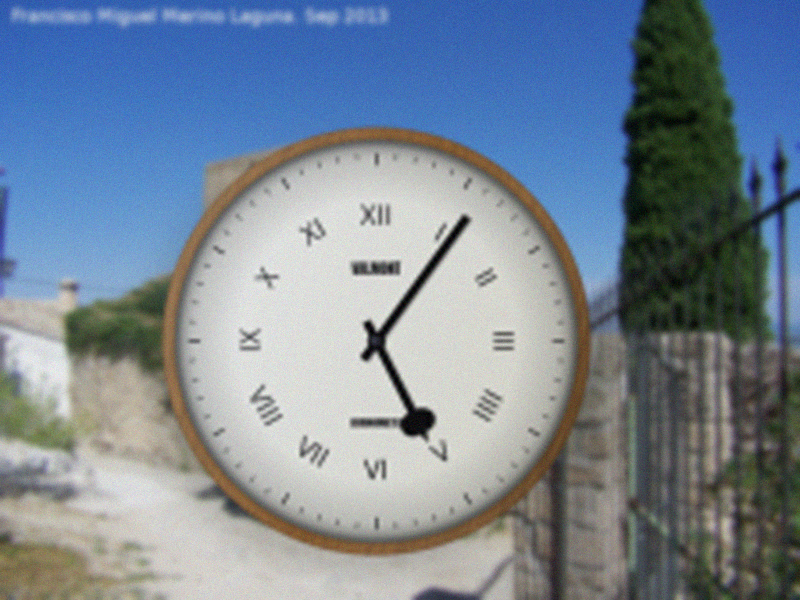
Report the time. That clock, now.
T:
5:06
